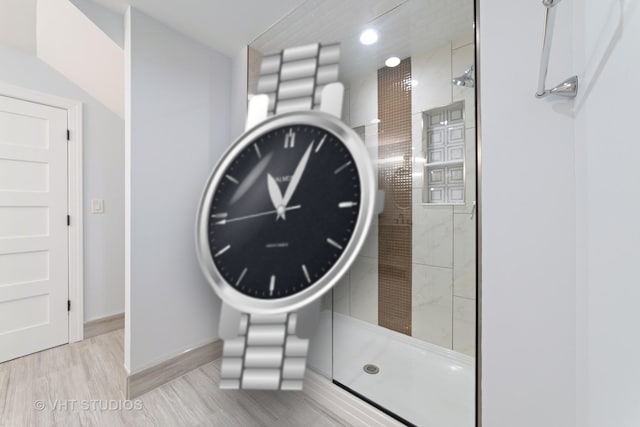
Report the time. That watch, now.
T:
11:03:44
